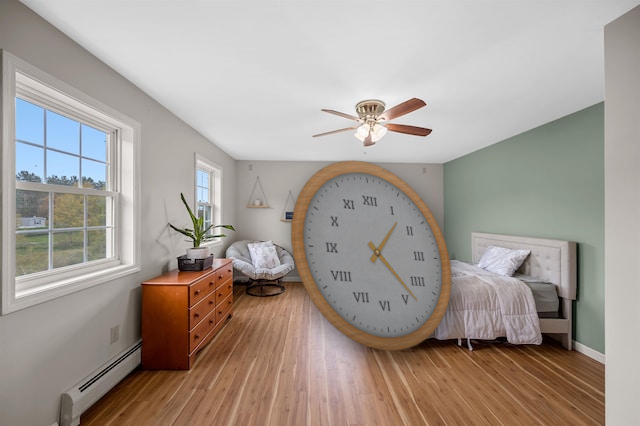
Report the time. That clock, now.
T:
1:23
